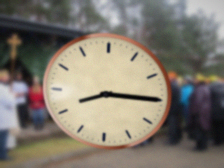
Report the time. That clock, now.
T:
8:15
